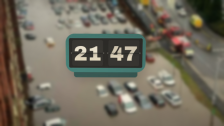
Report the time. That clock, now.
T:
21:47
